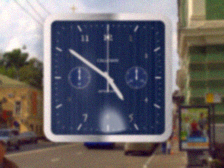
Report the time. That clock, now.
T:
4:51
